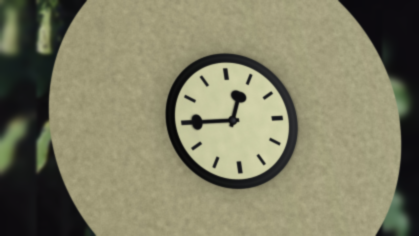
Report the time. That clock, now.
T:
12:45
